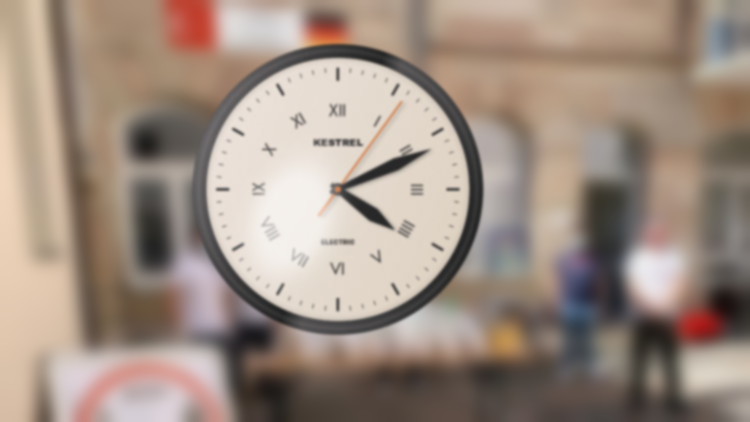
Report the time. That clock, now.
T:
4:11:06
